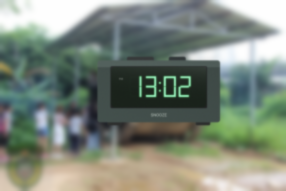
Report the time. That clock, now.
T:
13:02
